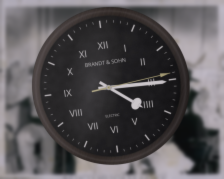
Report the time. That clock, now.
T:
4:15:14
